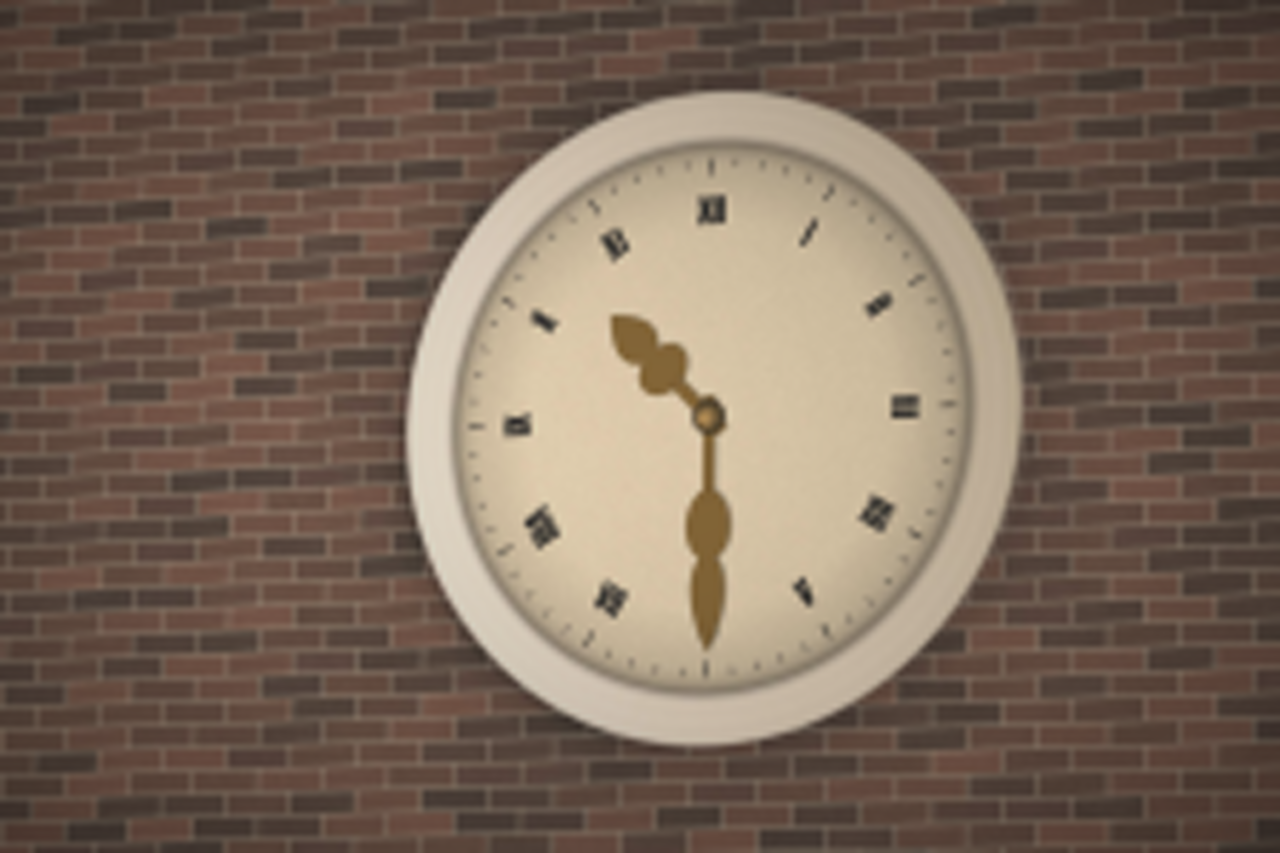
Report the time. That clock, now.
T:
10:30
